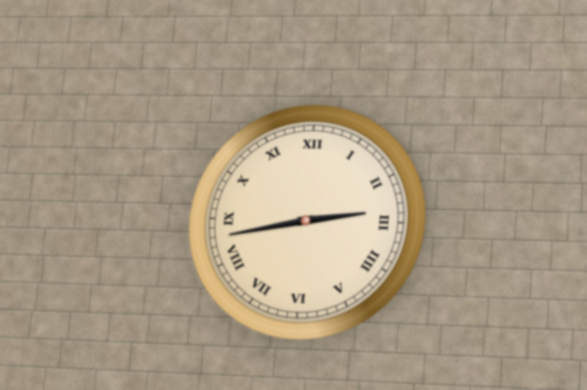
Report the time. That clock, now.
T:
2:43
